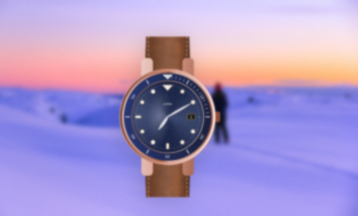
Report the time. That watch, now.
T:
7:10
